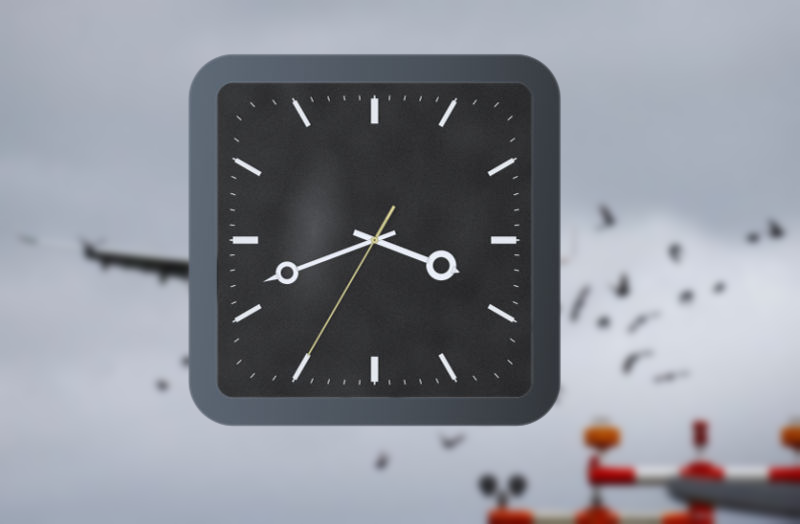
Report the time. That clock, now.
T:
3:41:35
